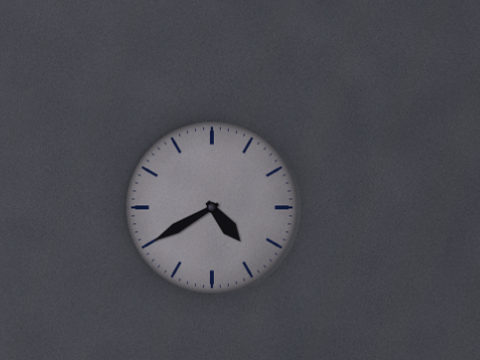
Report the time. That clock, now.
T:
4:40
